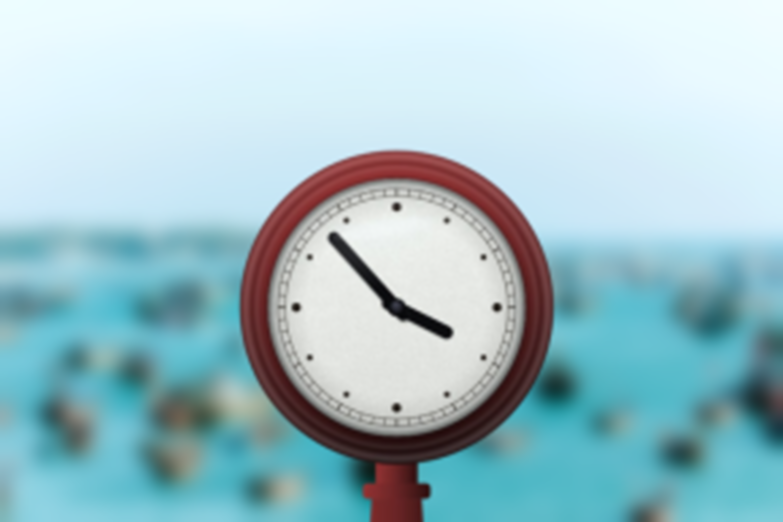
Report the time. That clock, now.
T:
3:53
